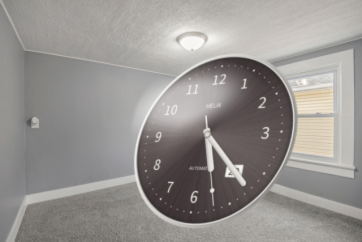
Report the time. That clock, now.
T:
5:22:27
